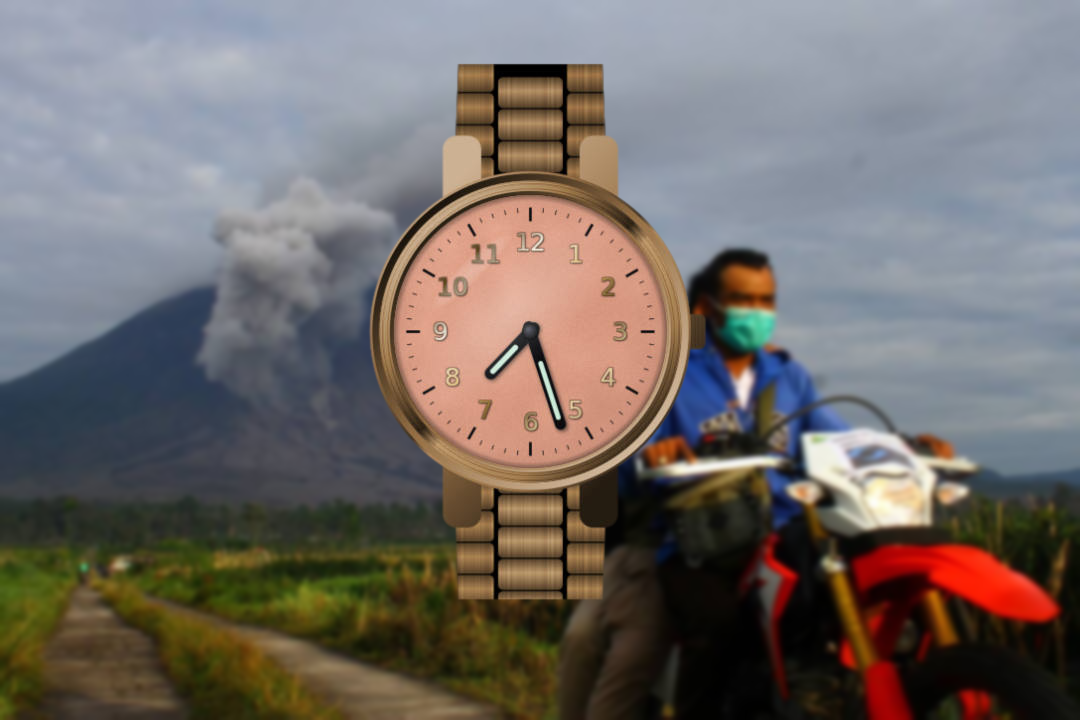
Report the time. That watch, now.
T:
7:27
